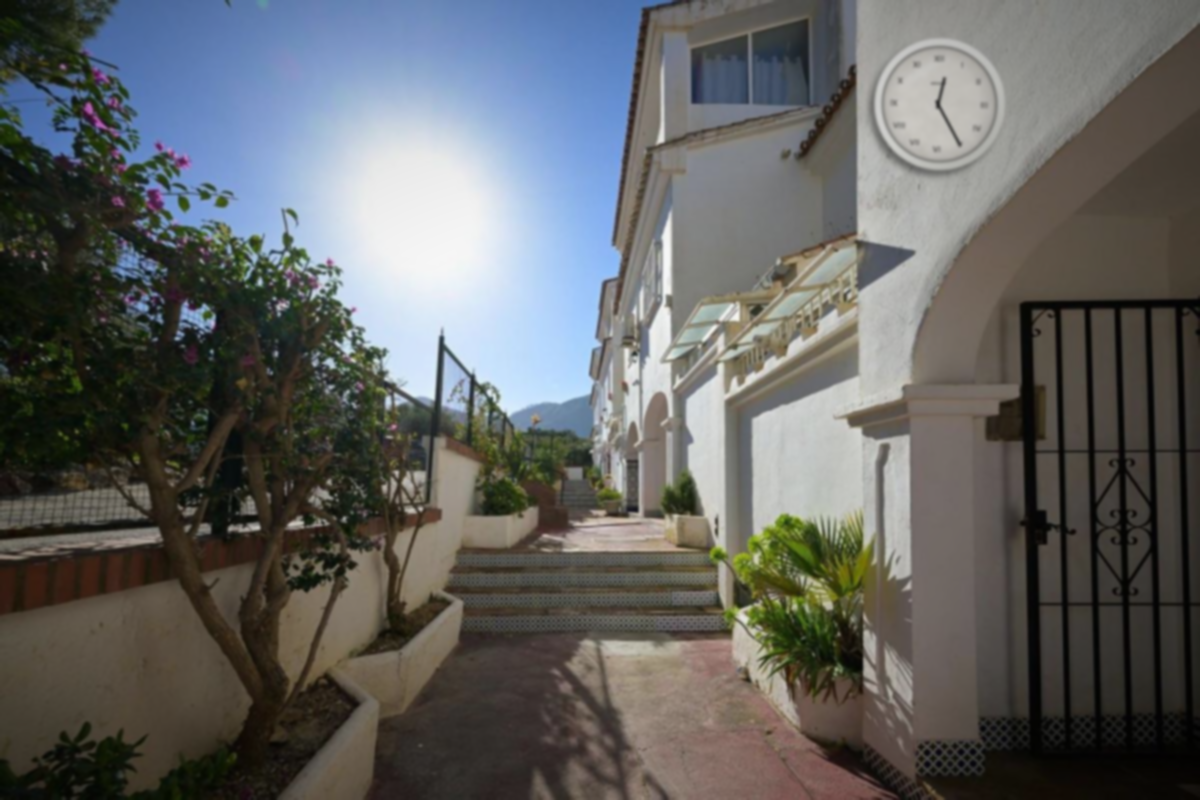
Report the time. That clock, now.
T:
12:25
